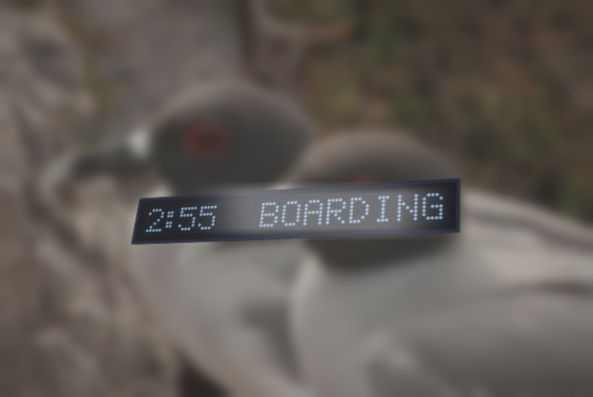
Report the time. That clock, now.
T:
2:55
